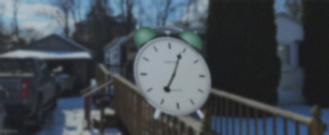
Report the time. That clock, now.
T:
7:04
